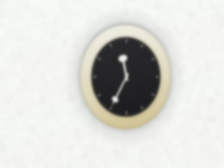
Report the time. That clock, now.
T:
11:35
